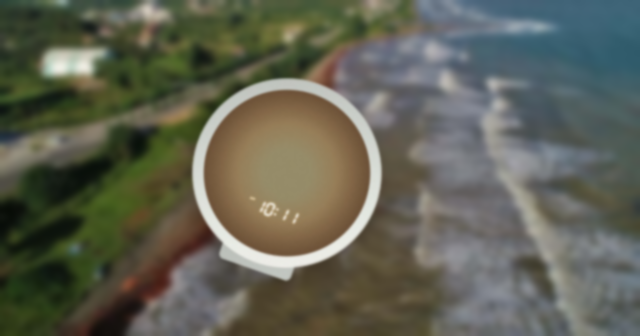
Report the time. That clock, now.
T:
10:11
